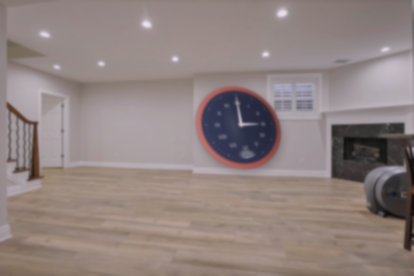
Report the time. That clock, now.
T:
3:00
